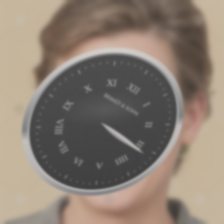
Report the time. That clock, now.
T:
3:16
